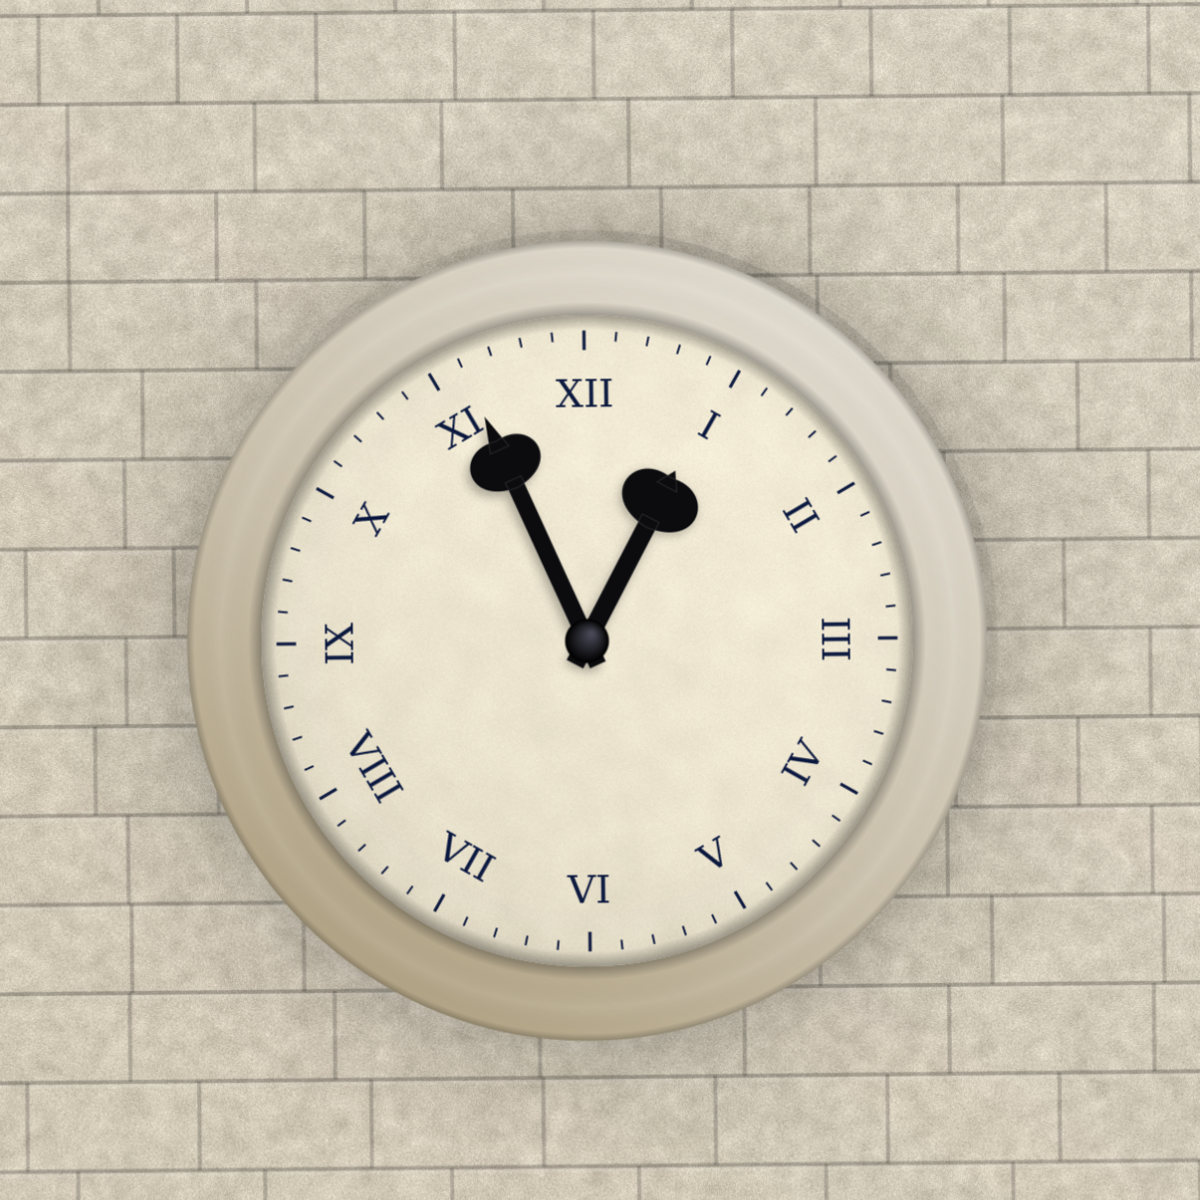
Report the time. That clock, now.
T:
12:56
